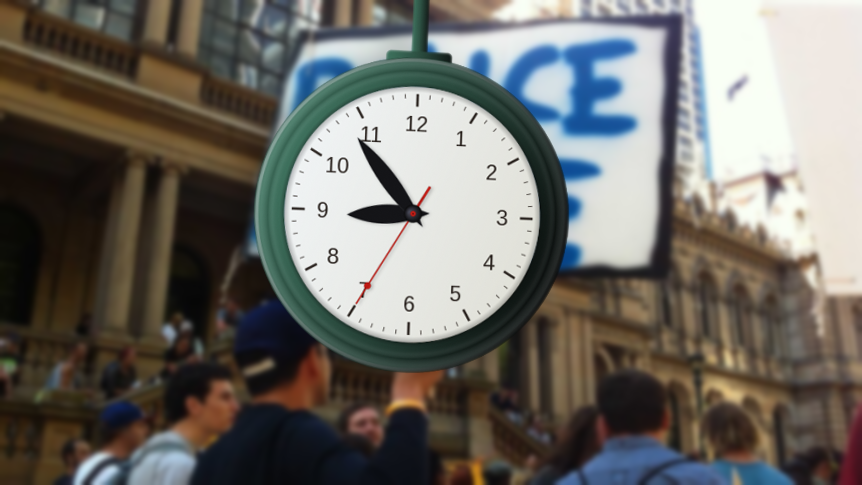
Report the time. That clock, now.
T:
8:53:35
